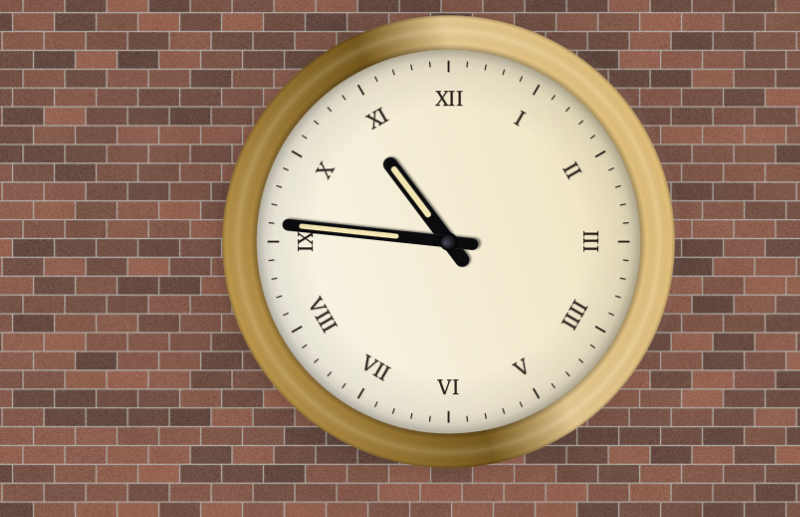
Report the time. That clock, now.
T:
10:46
